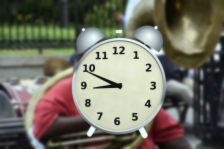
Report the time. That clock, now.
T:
8:49
